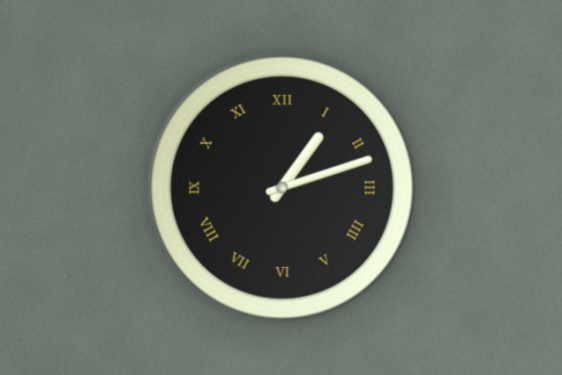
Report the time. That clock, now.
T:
1:12
